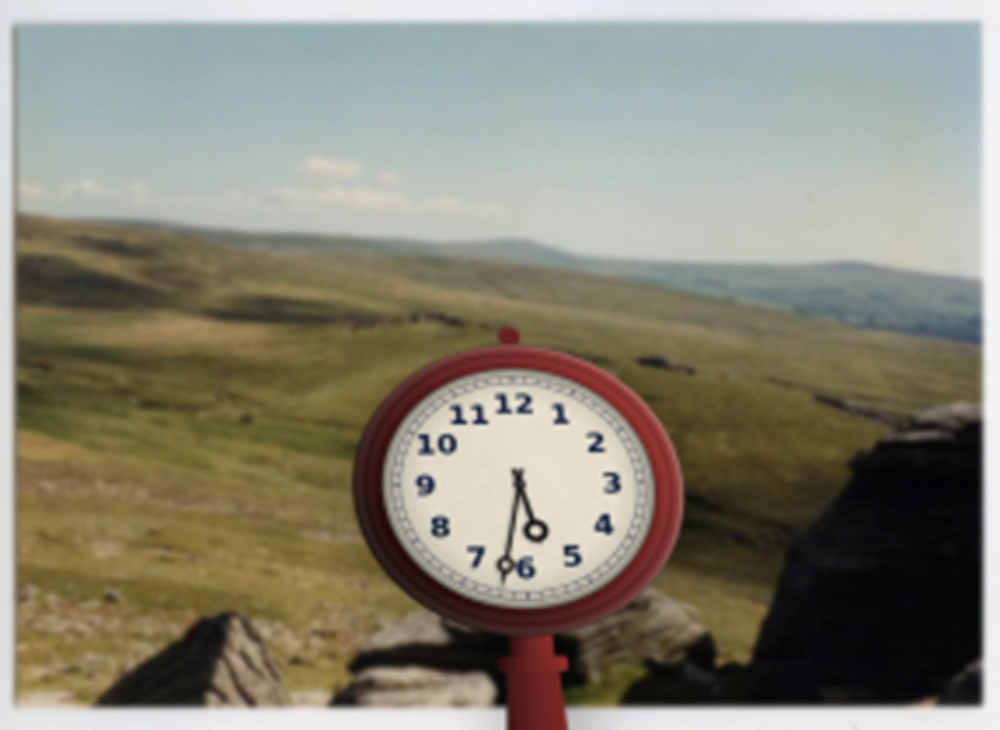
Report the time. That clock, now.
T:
5:32
